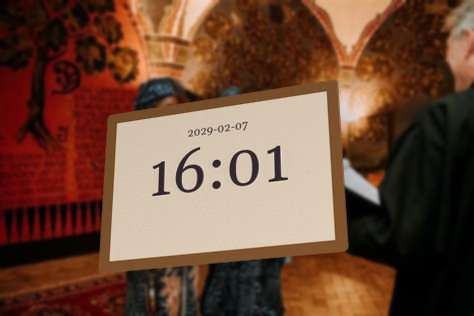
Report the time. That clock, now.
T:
16:01
